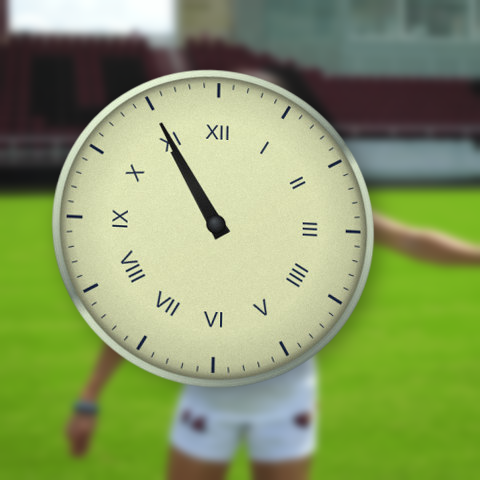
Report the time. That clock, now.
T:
10:55
